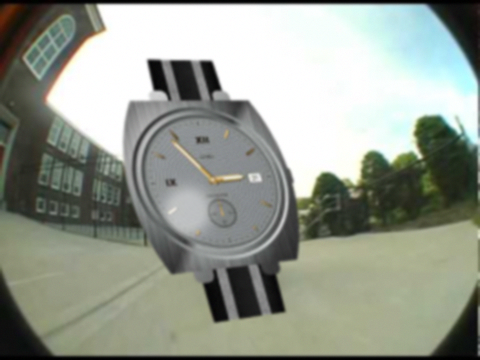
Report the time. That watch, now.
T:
2:54
